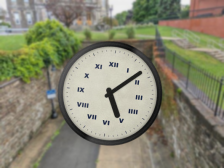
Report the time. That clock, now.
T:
5:08
